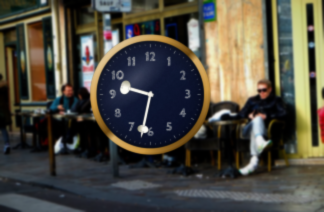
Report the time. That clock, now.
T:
9:32
